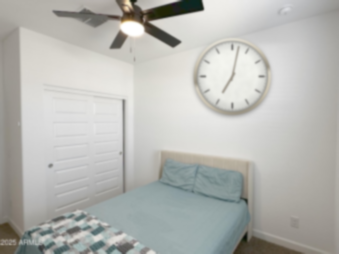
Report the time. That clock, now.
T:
7:02
